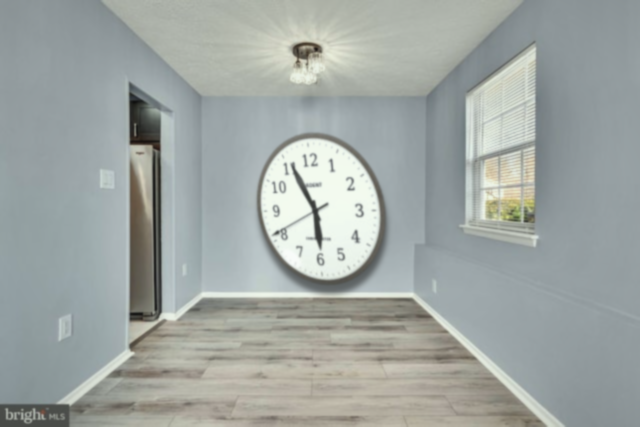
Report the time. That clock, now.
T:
5:55:41
